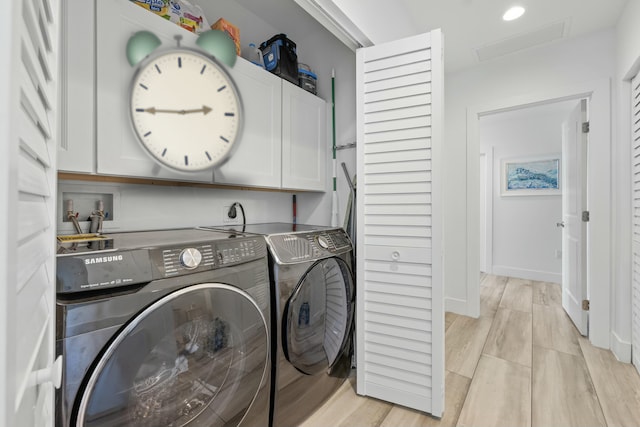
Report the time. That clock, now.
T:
2:45
